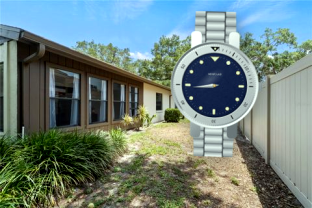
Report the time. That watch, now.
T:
8:44
